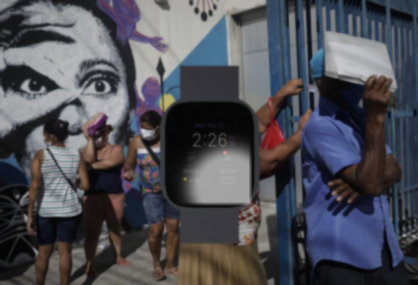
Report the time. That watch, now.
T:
2:26
